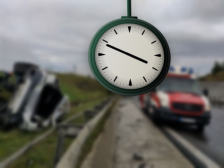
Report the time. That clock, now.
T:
3:49
